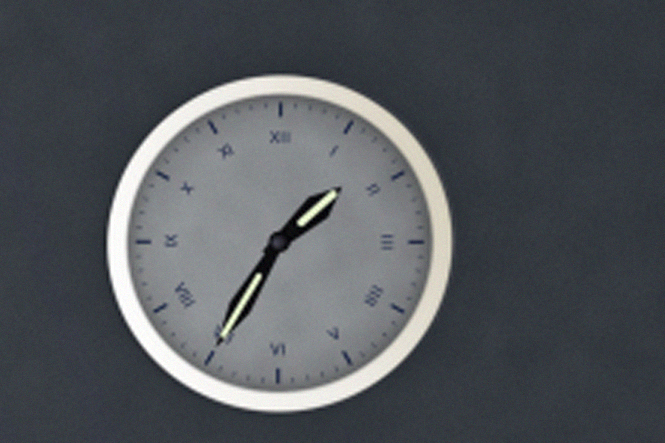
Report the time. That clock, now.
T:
1:35
